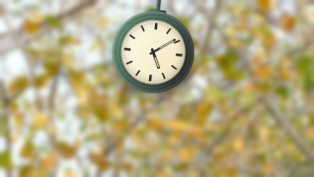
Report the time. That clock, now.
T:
5:09
